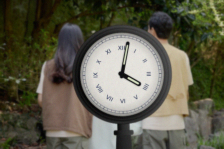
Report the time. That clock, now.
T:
4:02
